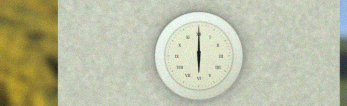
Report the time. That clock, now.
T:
6:00
